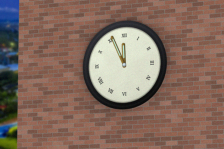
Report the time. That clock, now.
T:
11:56
